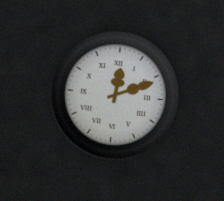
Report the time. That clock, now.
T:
12:11
